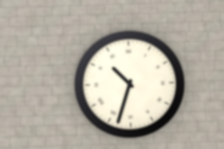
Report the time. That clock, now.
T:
10:33
